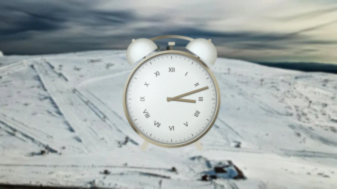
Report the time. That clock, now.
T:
3:12
